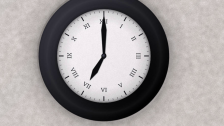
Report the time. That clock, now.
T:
7:00
